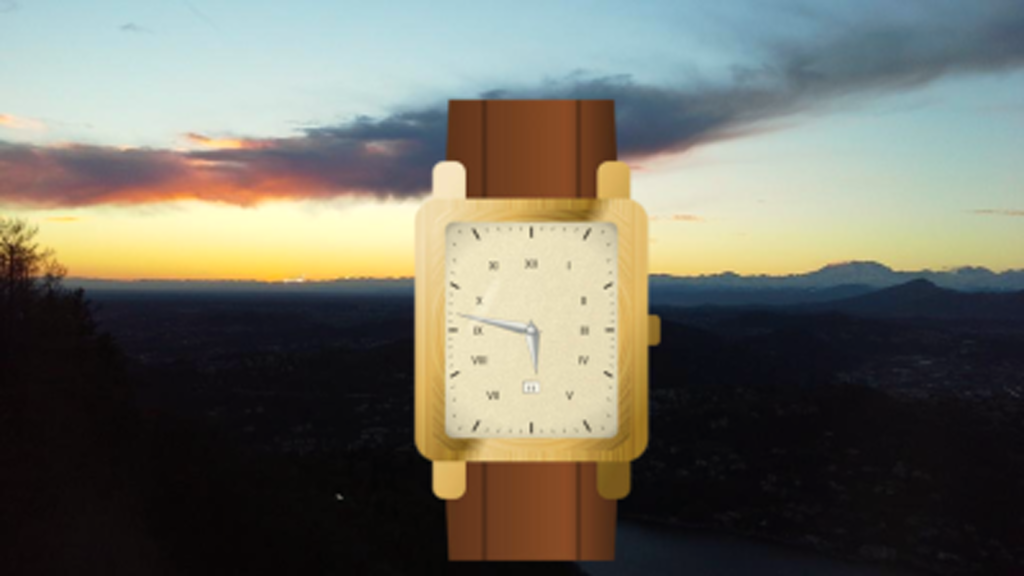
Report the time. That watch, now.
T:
5:47
